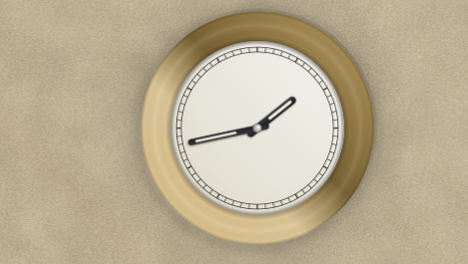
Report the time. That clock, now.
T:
1:43
